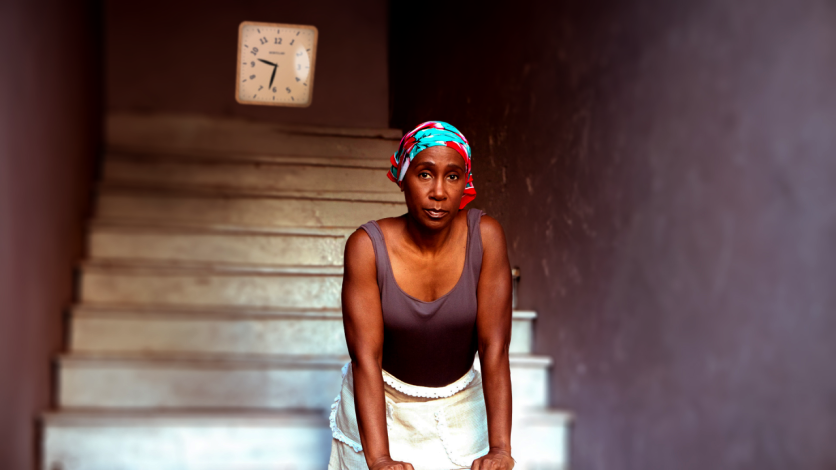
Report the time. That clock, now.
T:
9:32
